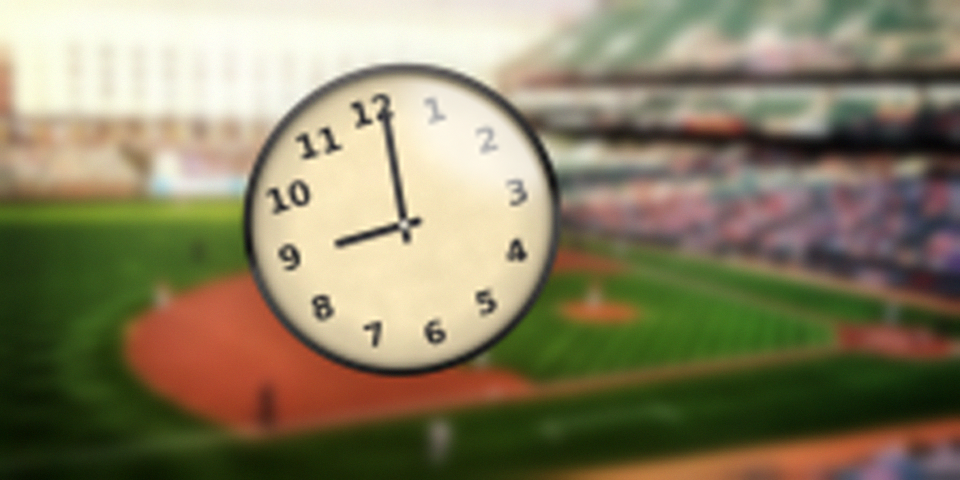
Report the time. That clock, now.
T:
9:01
